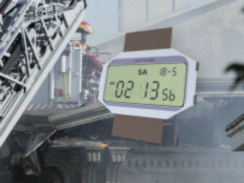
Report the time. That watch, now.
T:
2:13:56
